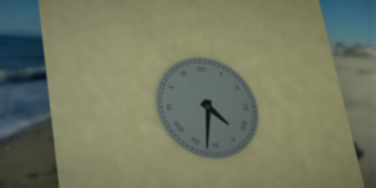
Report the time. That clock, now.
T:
4:32
